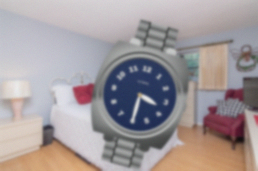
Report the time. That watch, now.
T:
3:30
